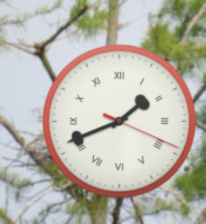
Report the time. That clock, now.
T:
1:41:19
